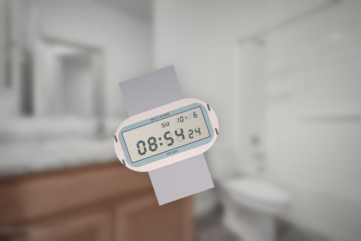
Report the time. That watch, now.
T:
8:54:24
